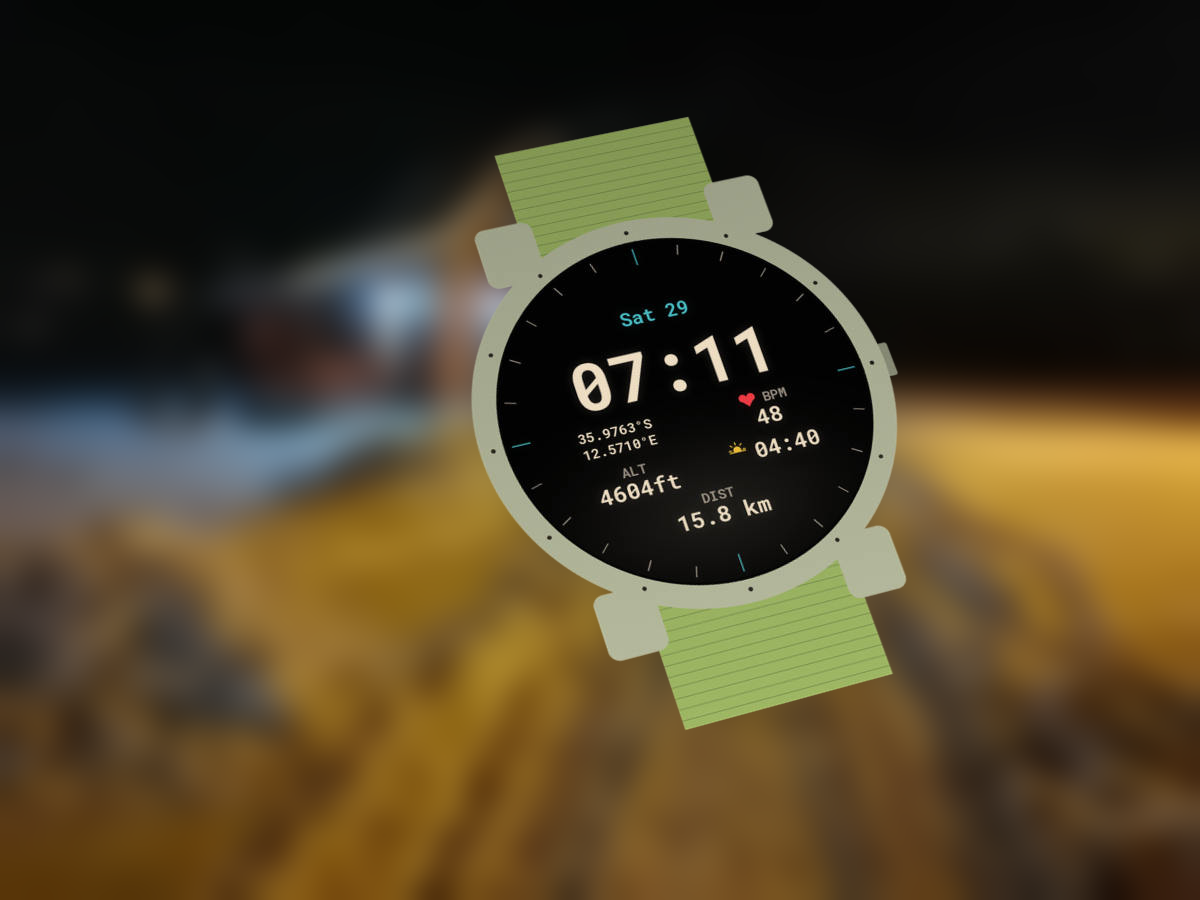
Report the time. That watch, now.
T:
7:11
